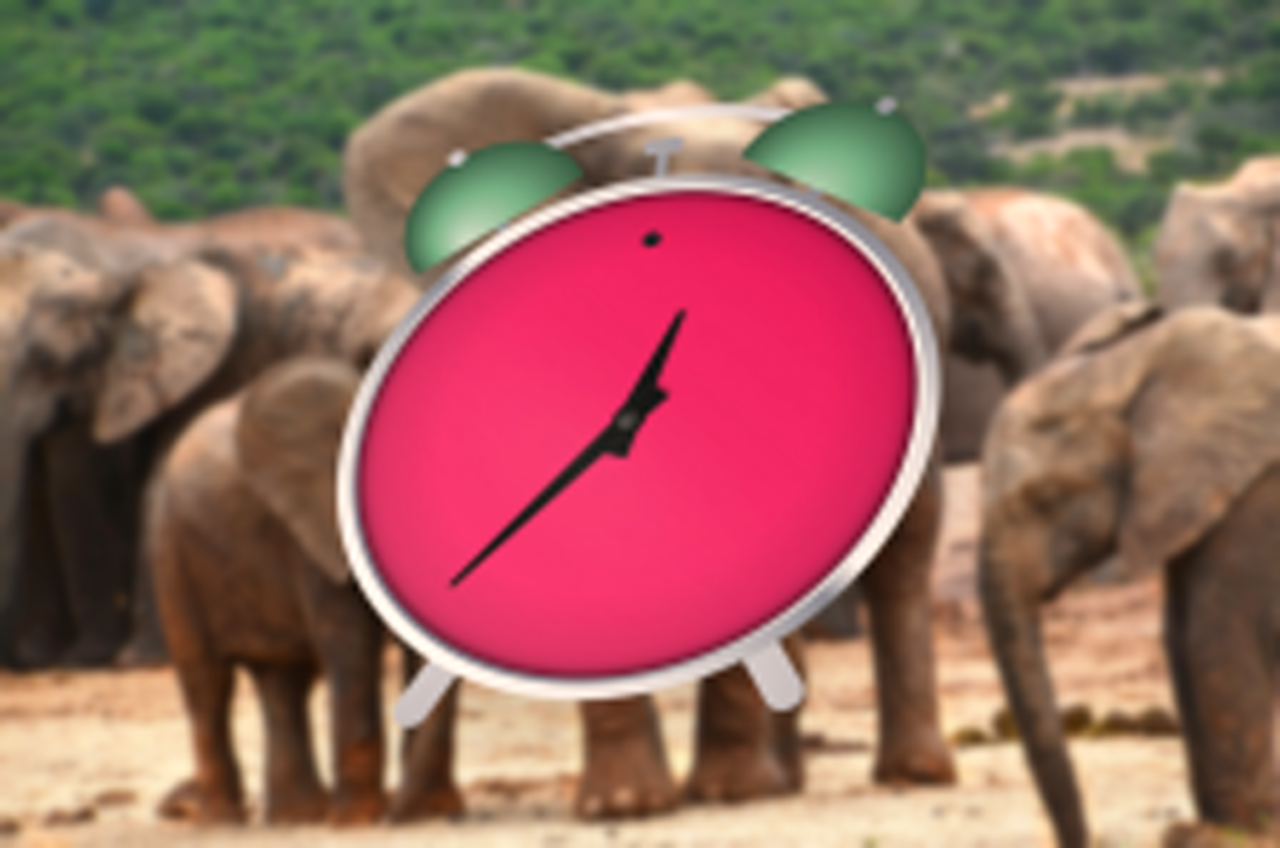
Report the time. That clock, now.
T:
12:37
